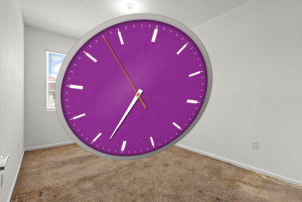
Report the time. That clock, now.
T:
6:32:53
